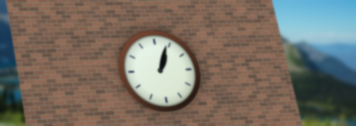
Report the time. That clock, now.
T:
1:04
